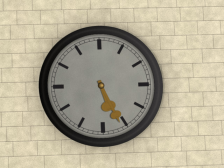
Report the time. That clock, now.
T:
5:26
